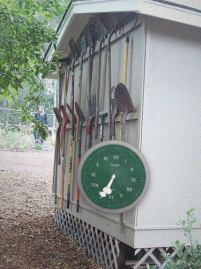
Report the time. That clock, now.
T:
6:34
